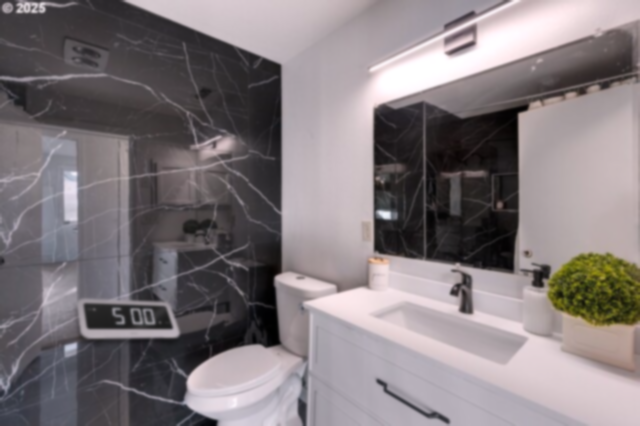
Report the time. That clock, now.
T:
5:00
